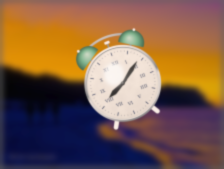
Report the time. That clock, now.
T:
8:09
